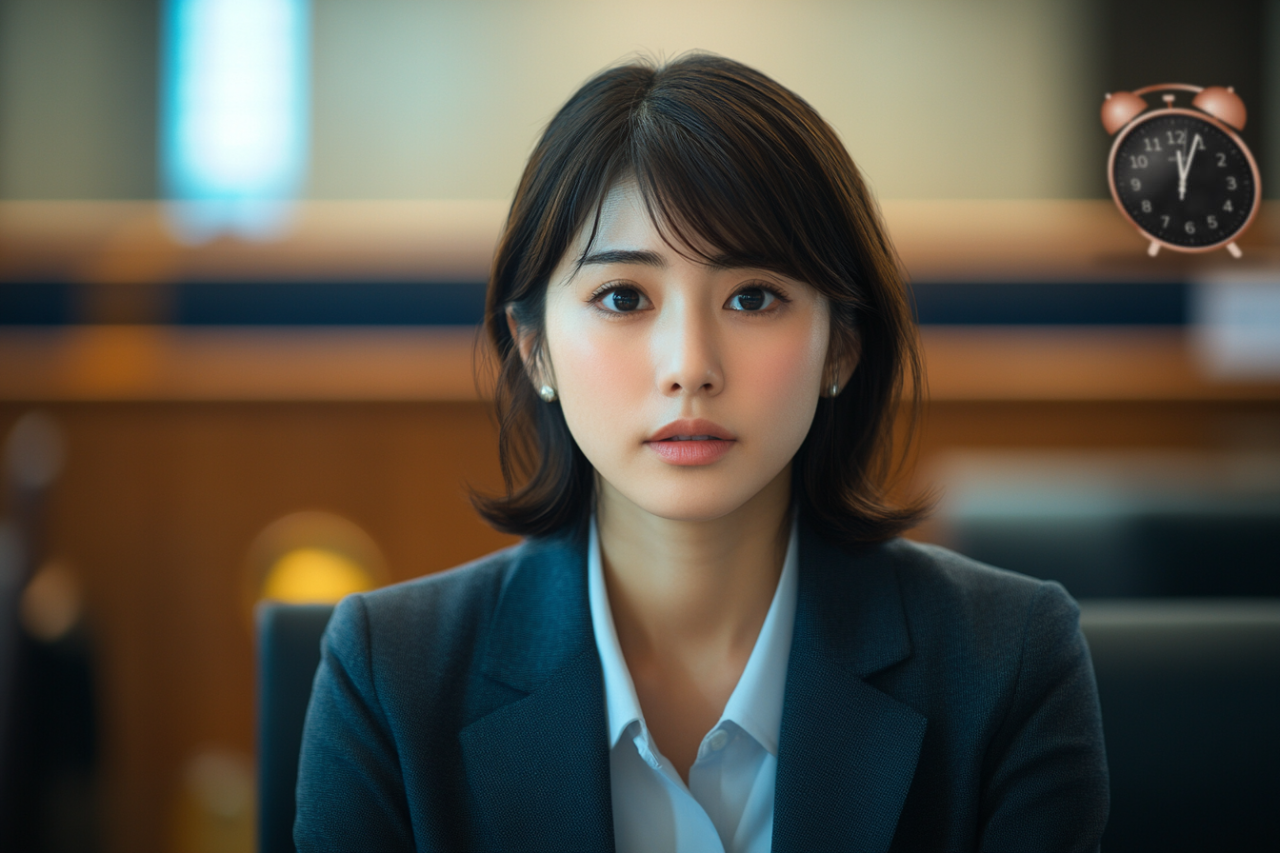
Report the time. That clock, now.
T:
12:04:02
